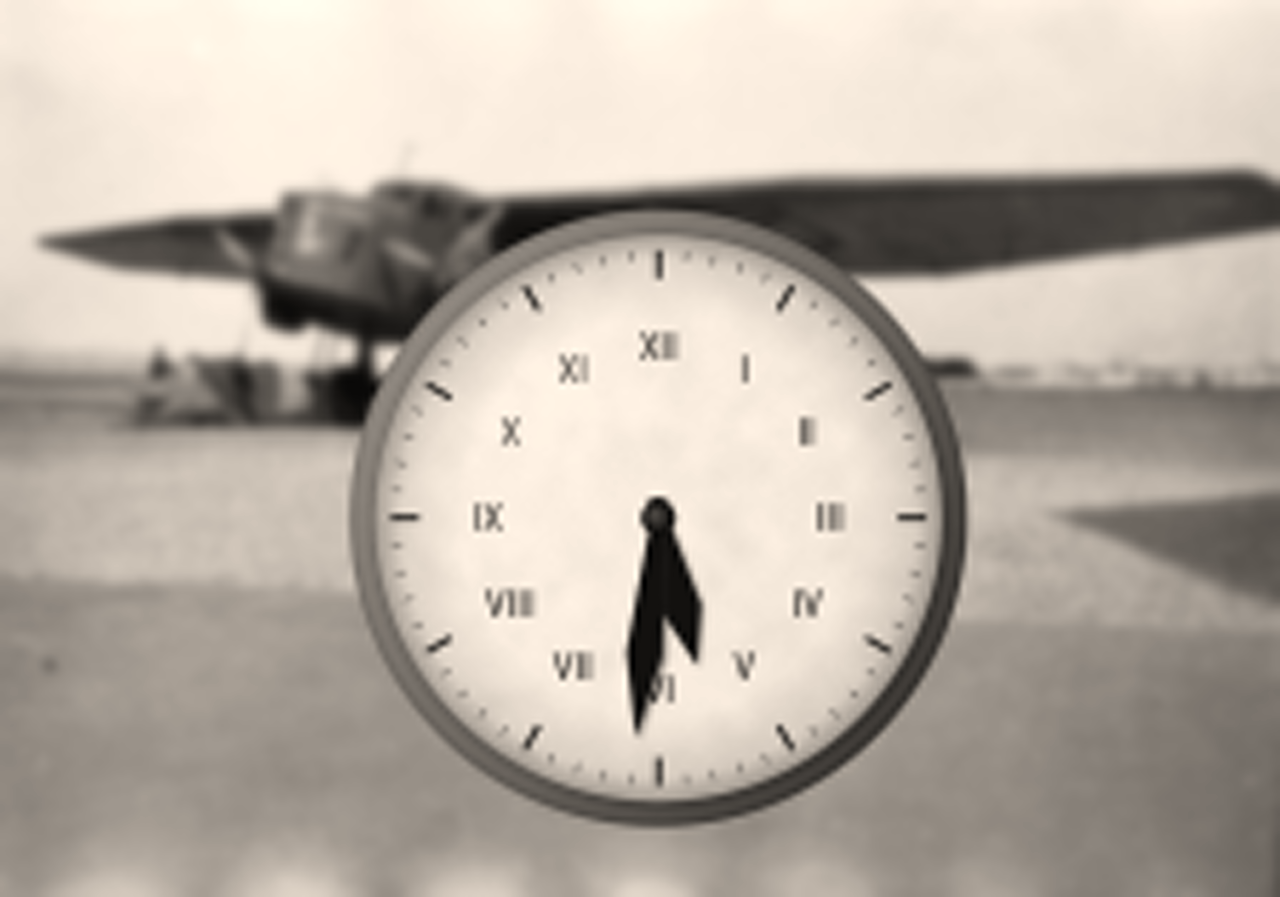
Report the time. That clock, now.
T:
5:31
